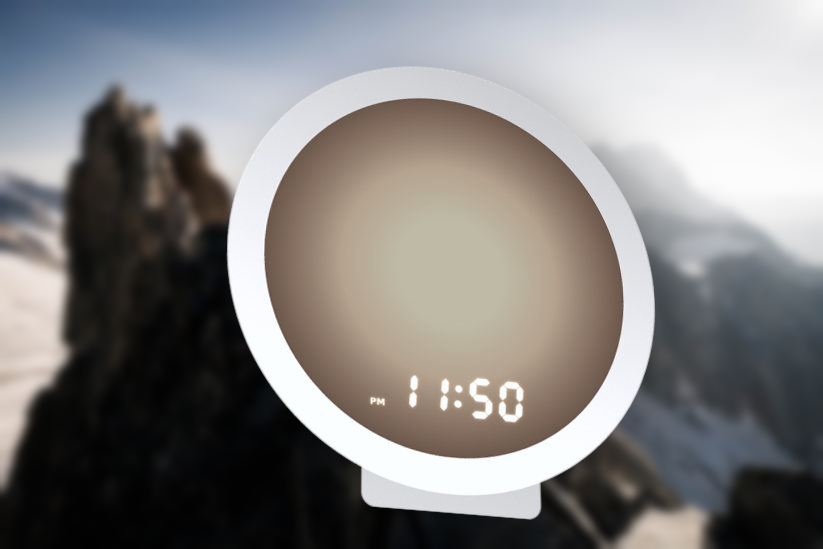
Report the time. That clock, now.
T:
11:50
